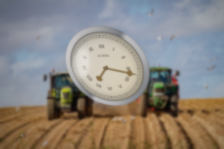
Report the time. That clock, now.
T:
7:17
